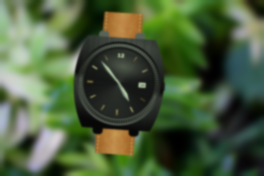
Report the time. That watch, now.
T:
4:53
